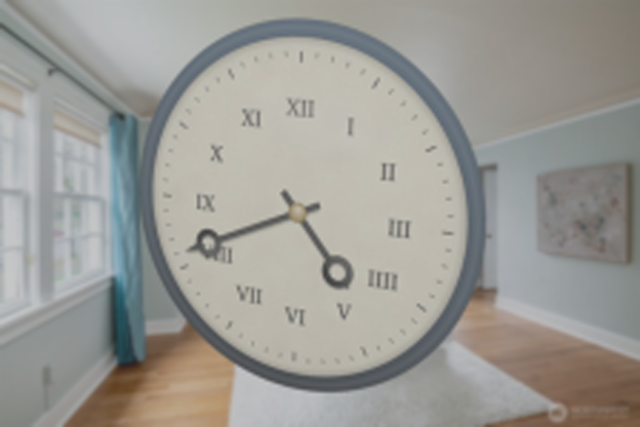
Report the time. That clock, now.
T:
4:41
